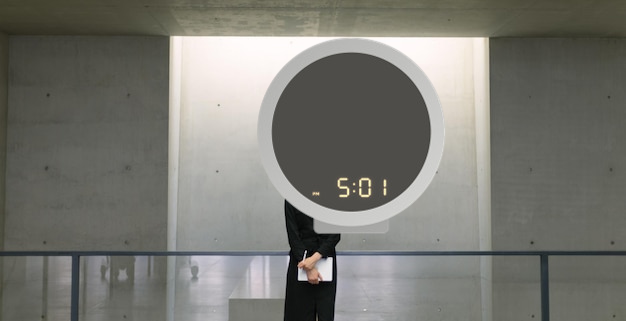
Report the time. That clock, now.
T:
5:01
